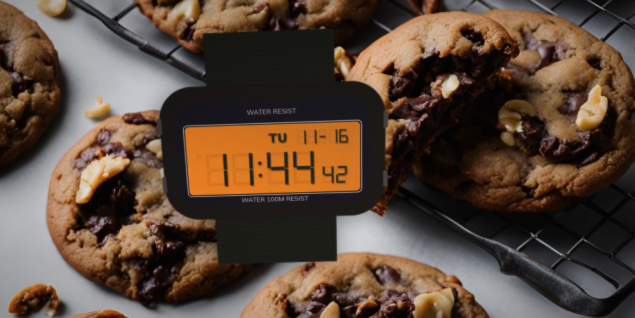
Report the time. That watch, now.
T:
11:44:42
